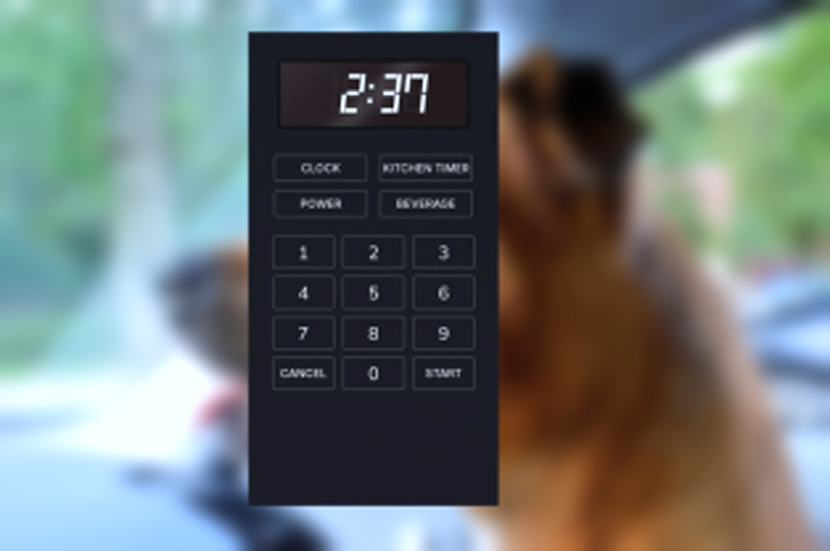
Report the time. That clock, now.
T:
2:37
